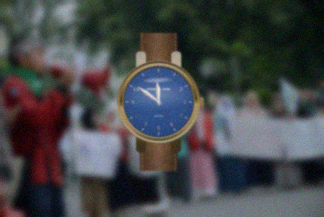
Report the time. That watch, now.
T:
11:51
